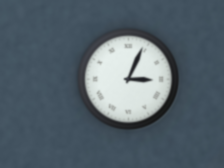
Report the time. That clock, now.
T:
3:04
